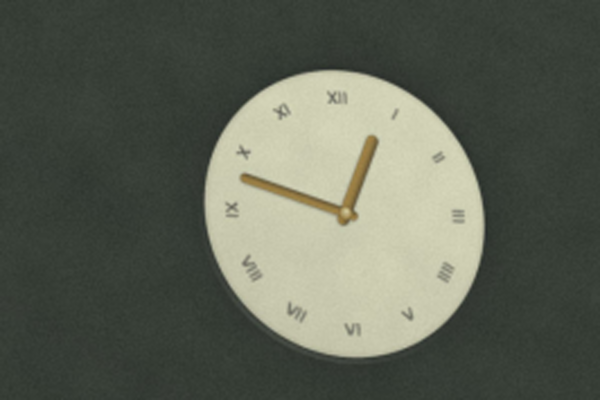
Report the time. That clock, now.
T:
12:48
